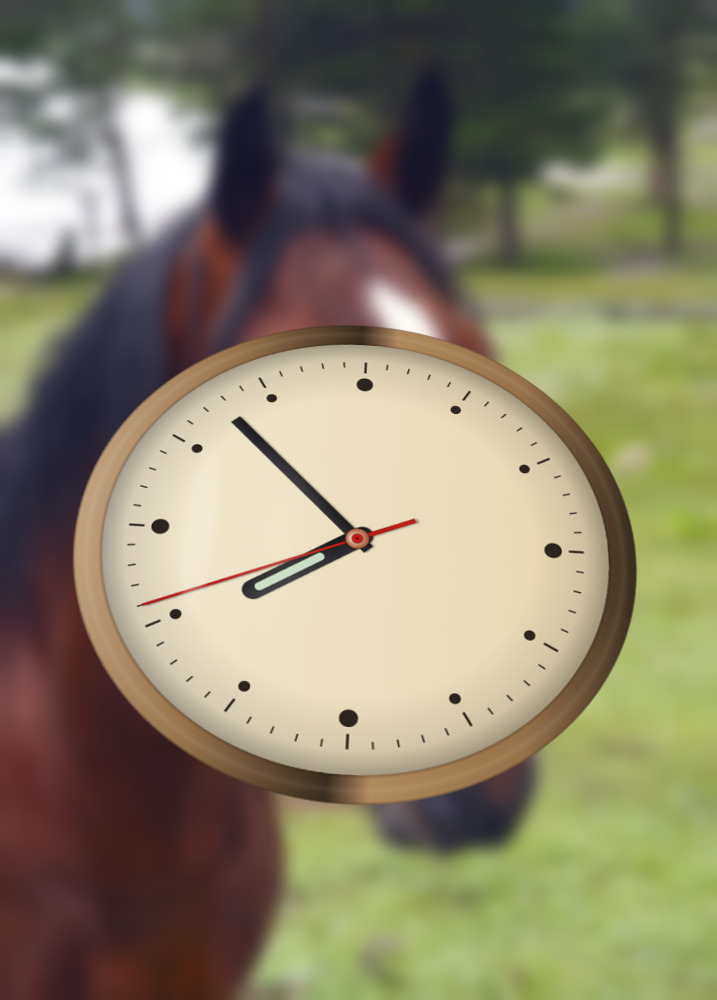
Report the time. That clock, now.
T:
7:52:41
